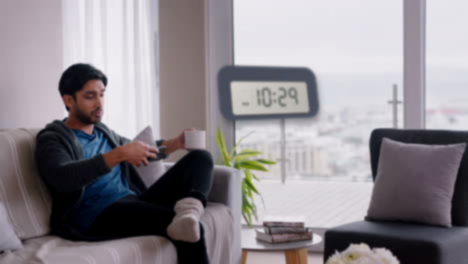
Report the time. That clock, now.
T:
10:29
